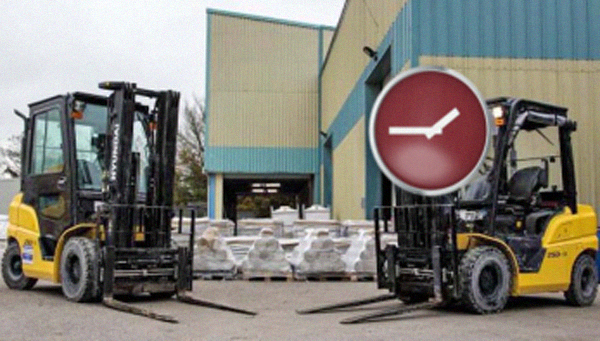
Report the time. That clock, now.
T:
1:45
